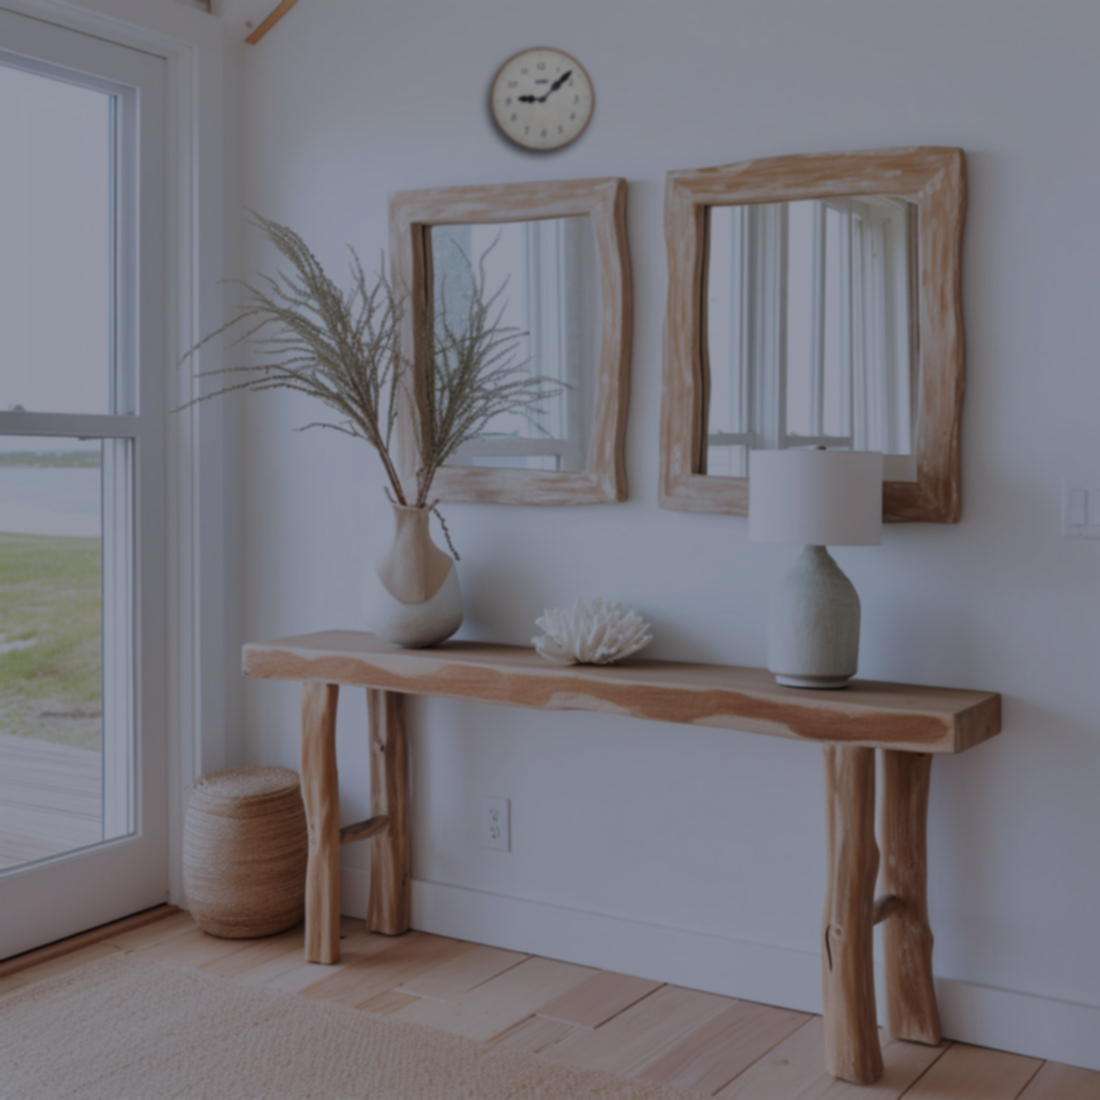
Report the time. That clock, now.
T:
9:08
